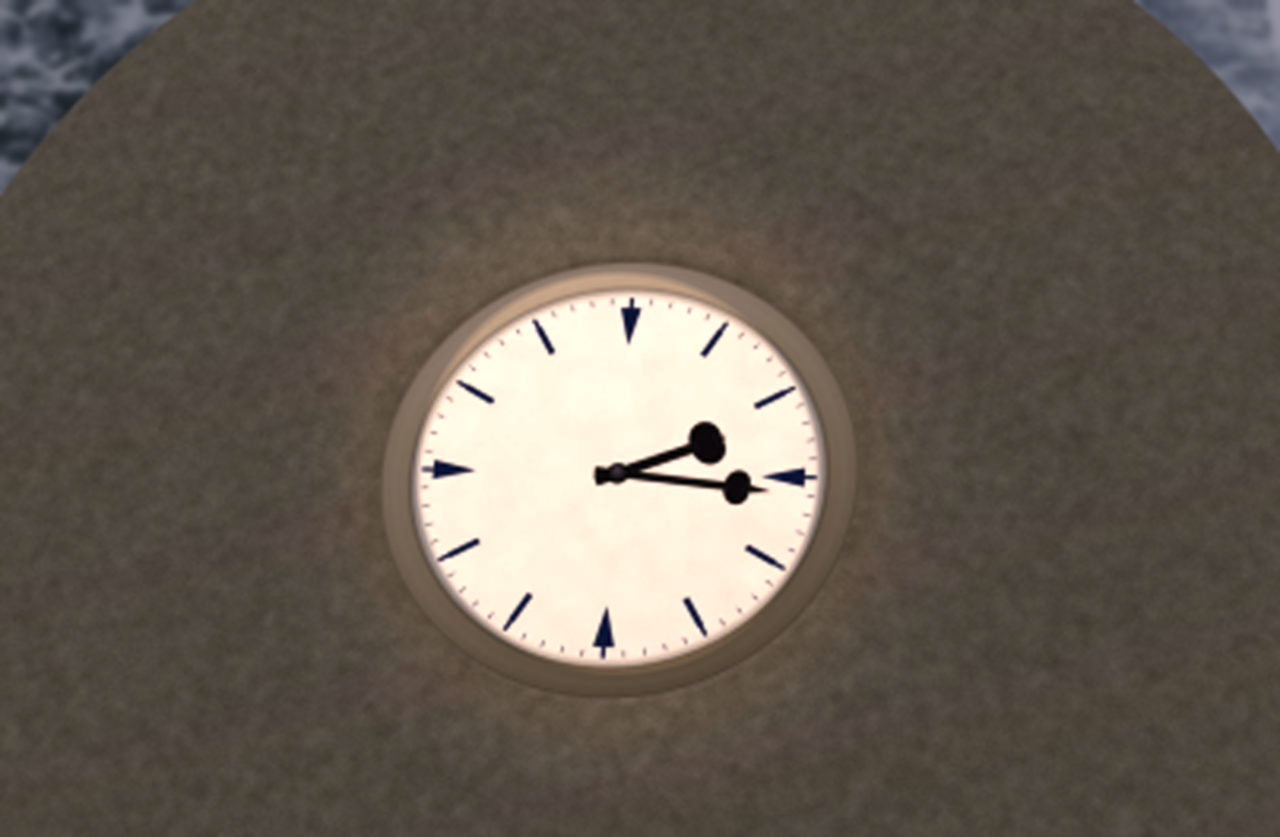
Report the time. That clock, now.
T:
2:16
